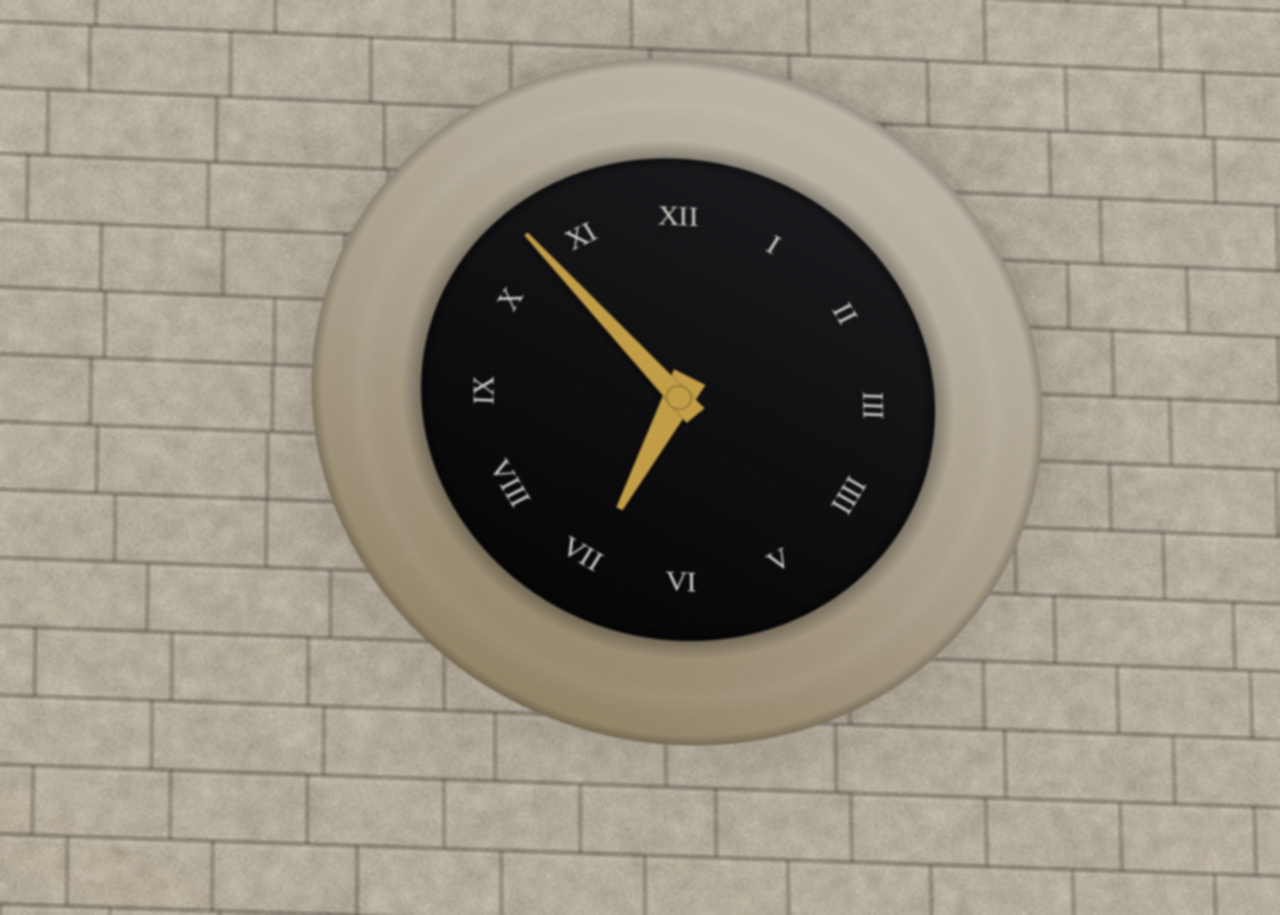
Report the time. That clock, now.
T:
6:53
